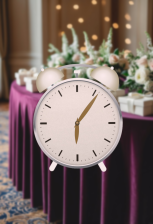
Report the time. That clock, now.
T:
6:06
